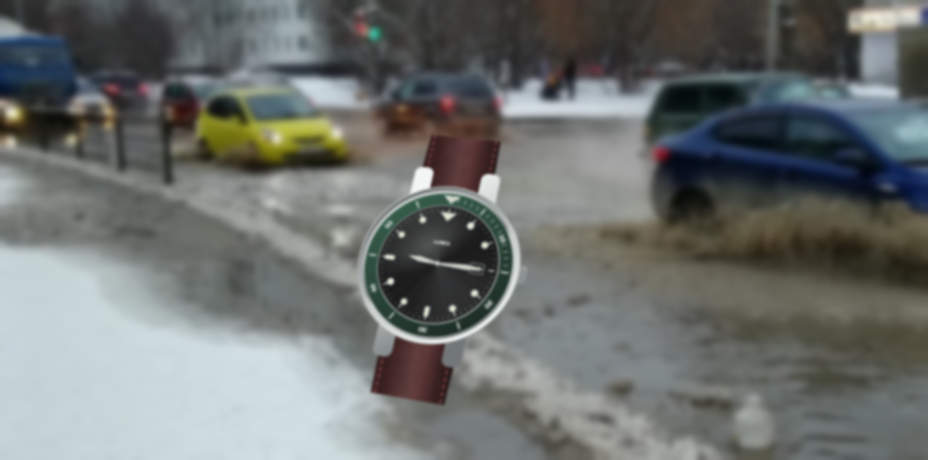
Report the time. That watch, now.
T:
9:15
